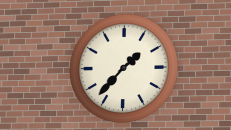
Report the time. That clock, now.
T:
1:37
